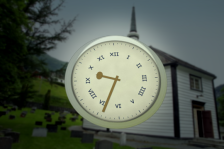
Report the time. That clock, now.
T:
9:34
